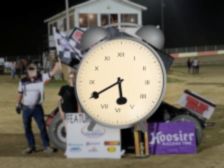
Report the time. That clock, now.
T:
5:40
